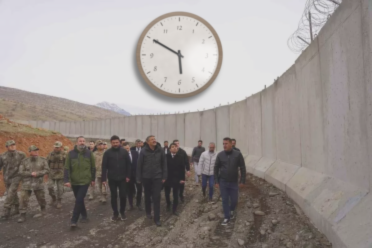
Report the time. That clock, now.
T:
5:50
